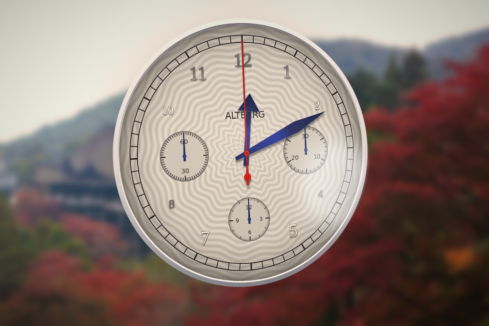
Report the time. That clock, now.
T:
12:11
